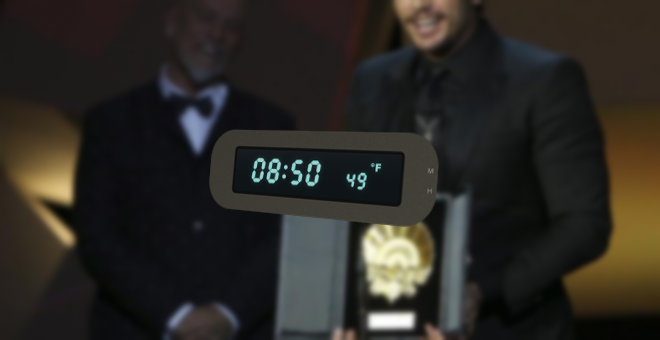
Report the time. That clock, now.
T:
8:50
